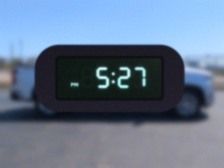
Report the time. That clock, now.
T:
5:27
